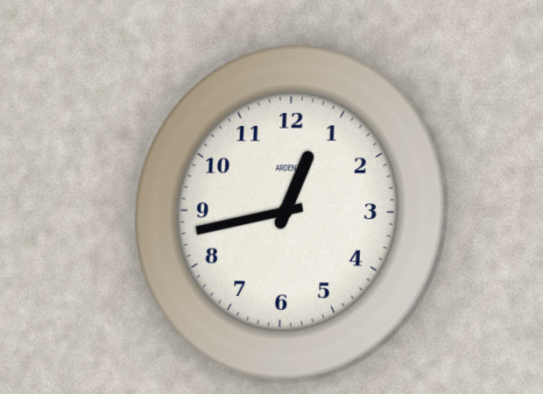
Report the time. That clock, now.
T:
12:43
